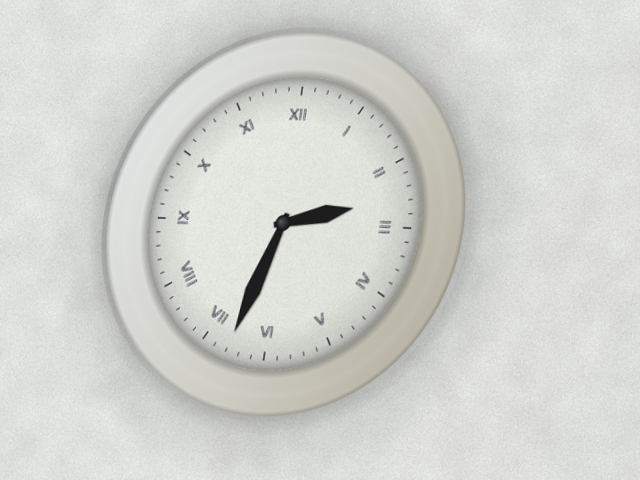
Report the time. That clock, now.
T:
2:33
